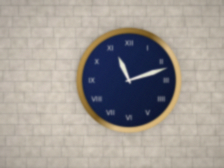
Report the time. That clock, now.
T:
11:12
